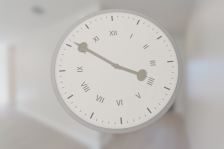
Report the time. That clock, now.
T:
3:51
